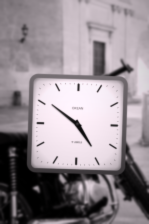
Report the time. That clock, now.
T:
4:51
